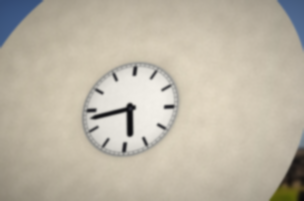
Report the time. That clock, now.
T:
5:43
